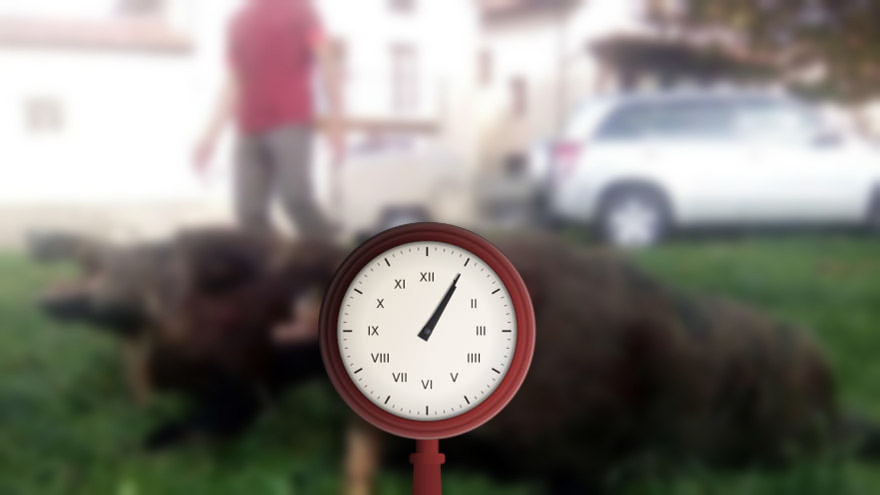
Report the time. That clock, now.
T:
1:05
